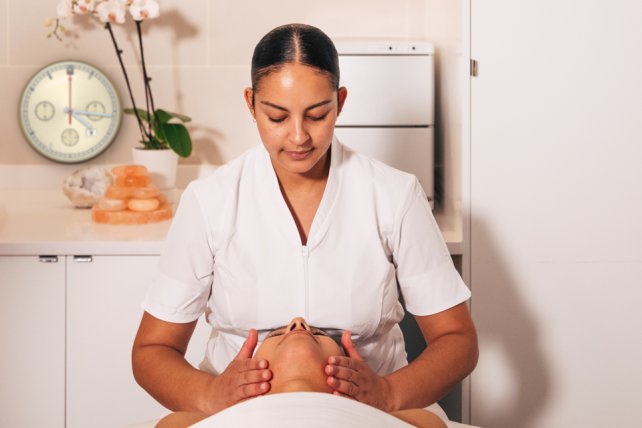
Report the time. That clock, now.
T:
4:16
